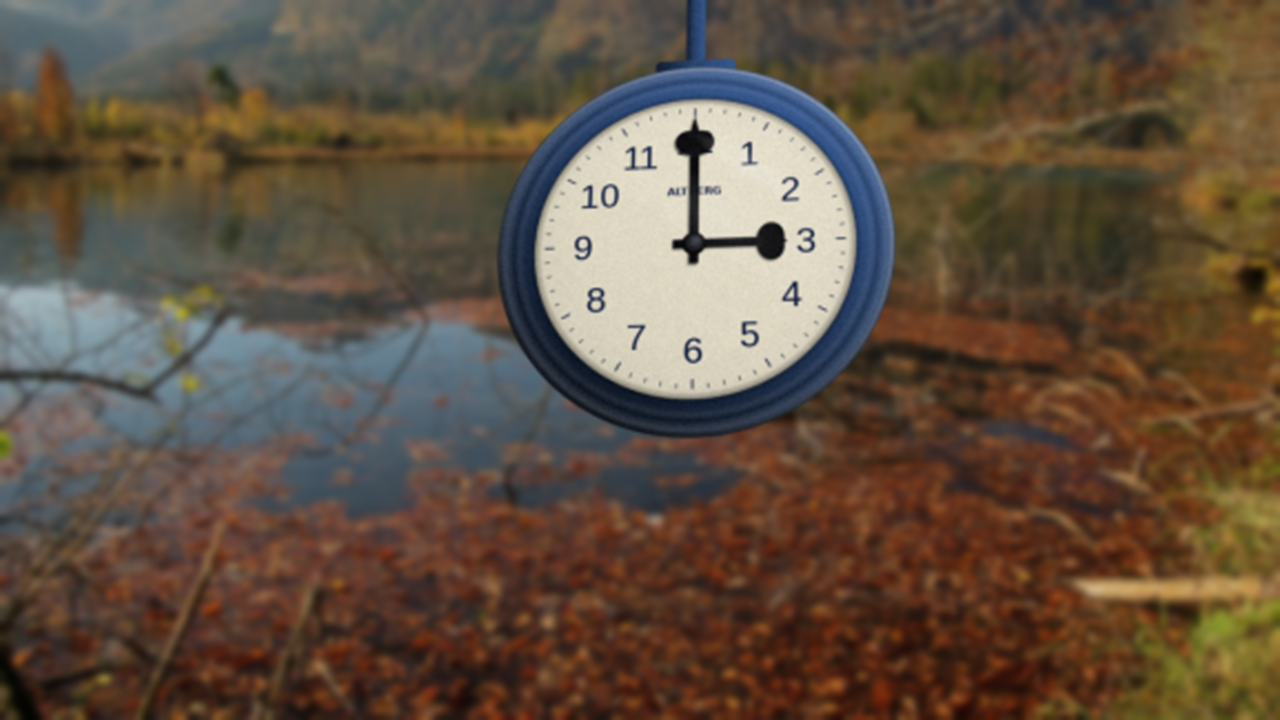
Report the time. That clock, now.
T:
3:00
